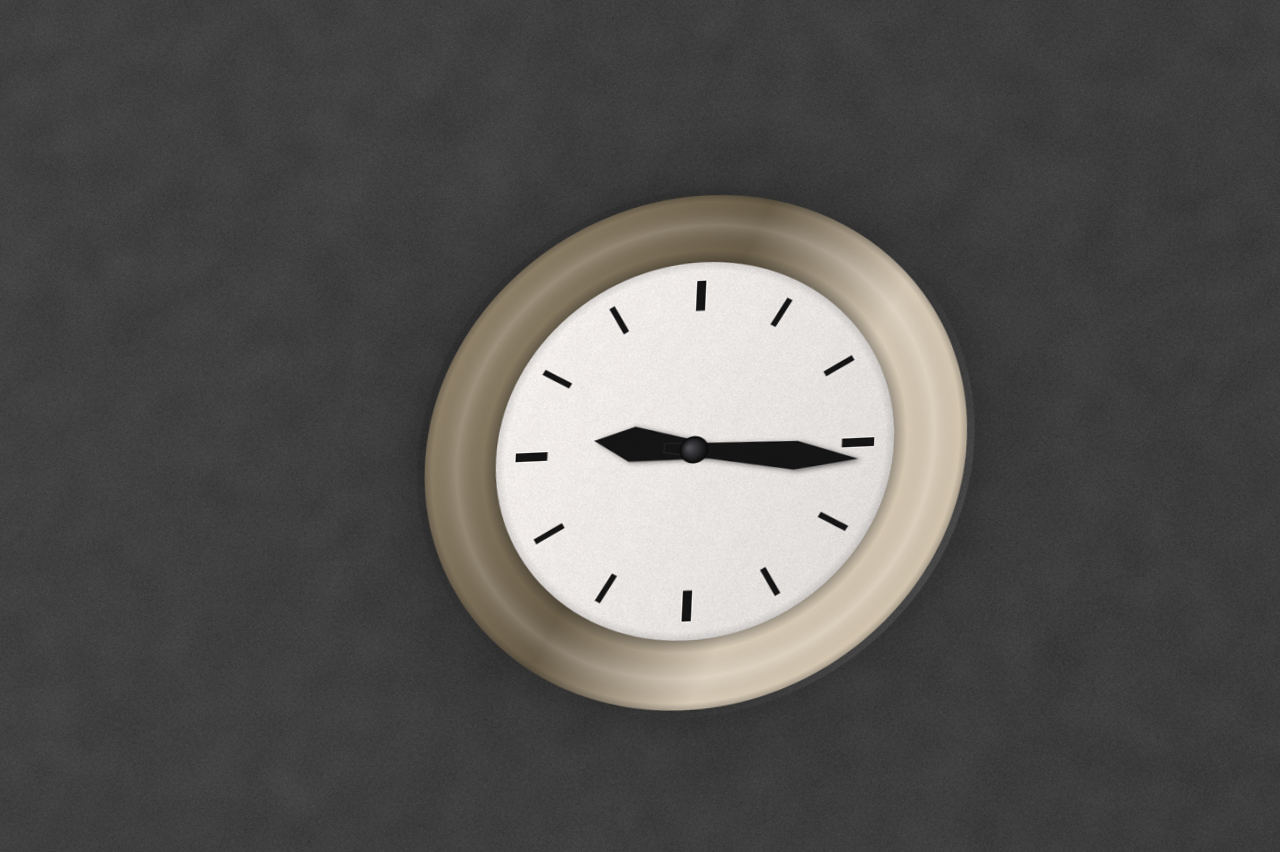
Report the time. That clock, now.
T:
9:16
